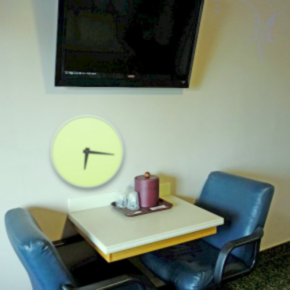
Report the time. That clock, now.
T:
6:16
